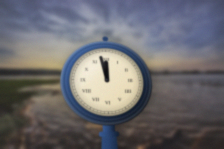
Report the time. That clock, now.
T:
11:58
